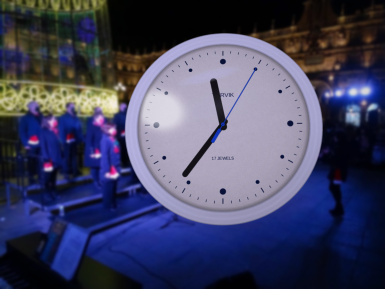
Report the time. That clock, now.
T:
11:36:05
